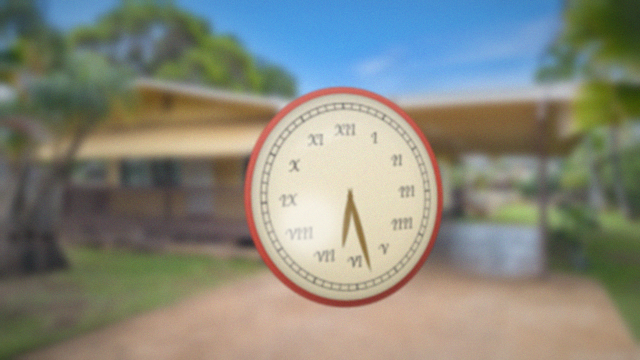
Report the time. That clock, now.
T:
6:28
